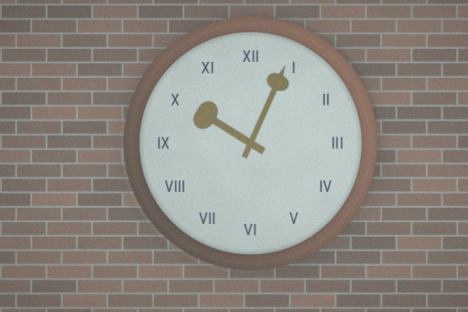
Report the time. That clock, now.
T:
10:04
